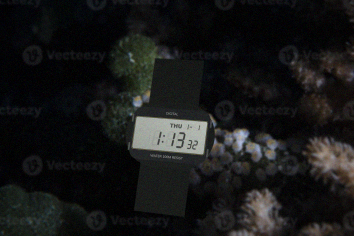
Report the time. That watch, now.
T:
1:13:32
